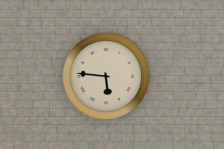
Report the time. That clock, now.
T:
5:46
